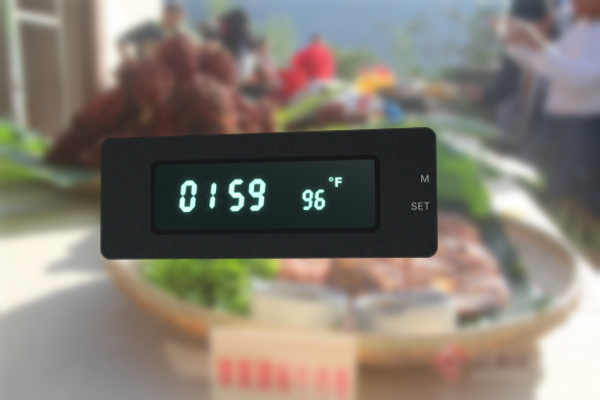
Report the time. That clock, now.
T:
1:59
